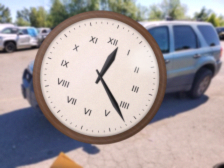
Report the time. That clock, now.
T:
12:22
